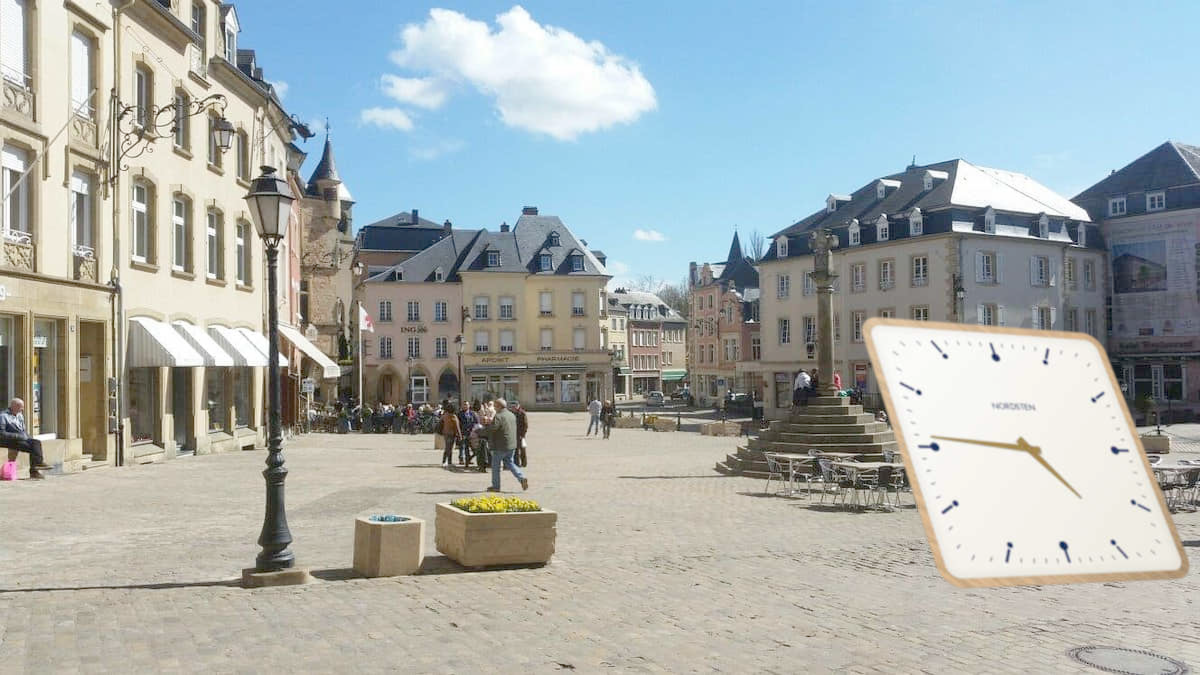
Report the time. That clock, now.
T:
4:46
